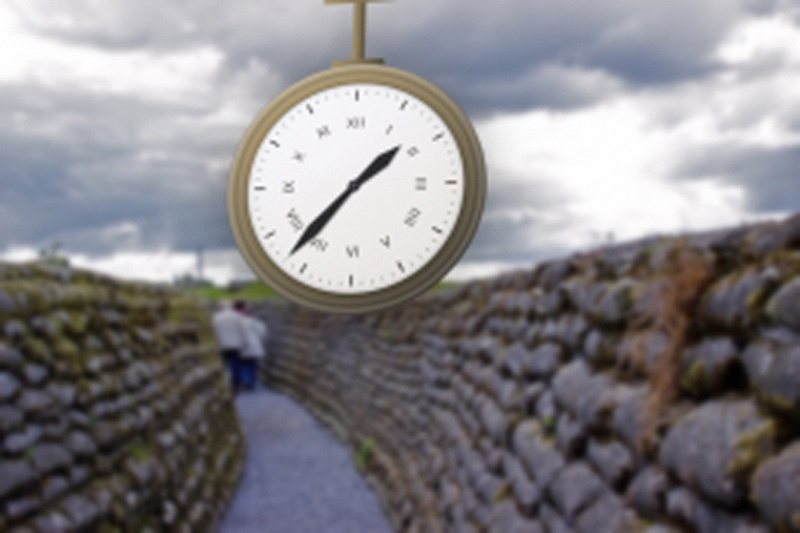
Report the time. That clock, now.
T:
1:37
